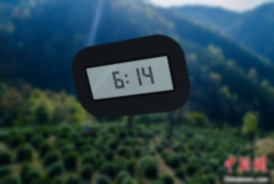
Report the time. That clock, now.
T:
6:14
